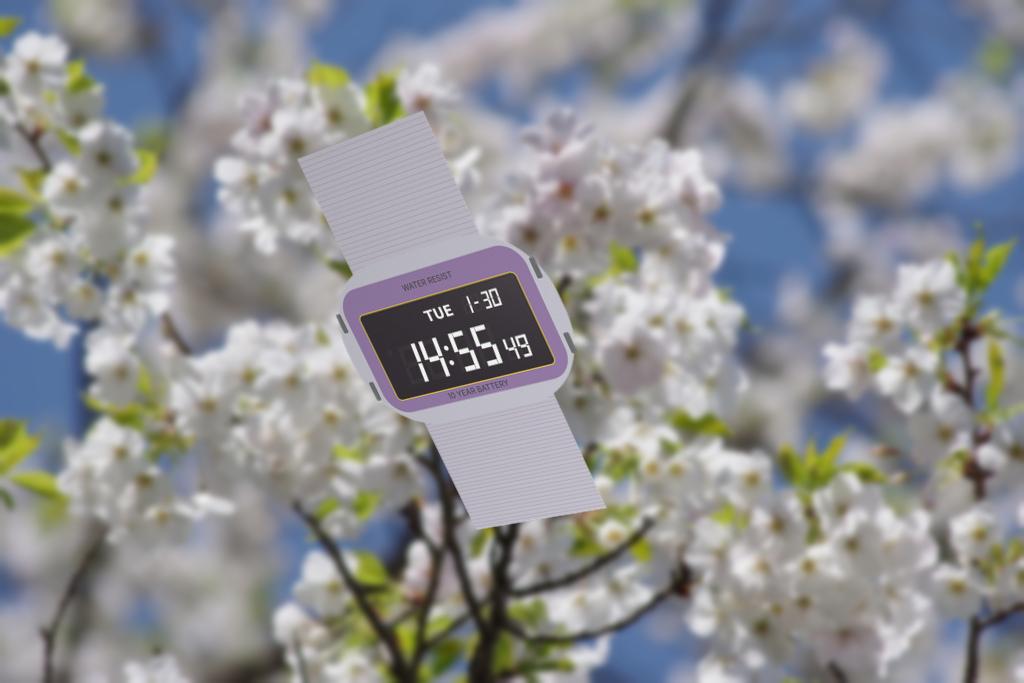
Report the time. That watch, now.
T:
14:55:49
